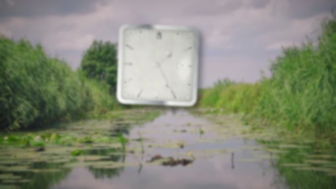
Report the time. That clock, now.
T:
1:25
